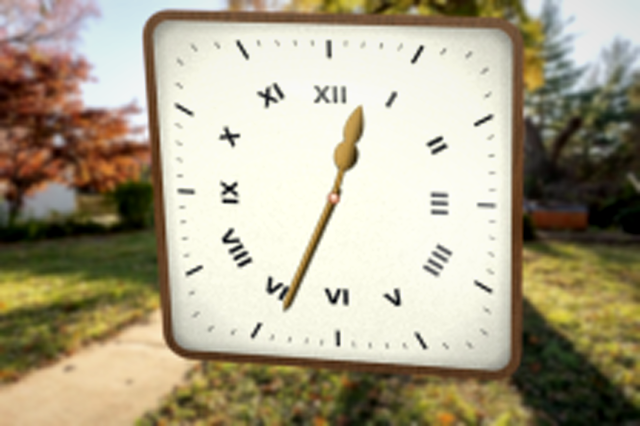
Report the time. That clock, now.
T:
12:34
